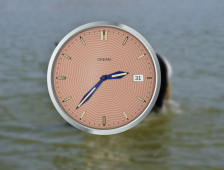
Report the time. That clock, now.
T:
2:37
